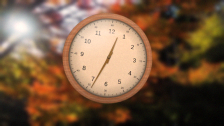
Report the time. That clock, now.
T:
12:34
